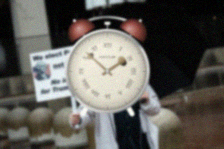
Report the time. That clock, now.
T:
1:52
